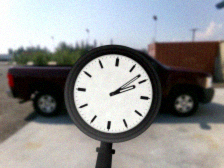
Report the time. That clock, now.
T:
2:08
